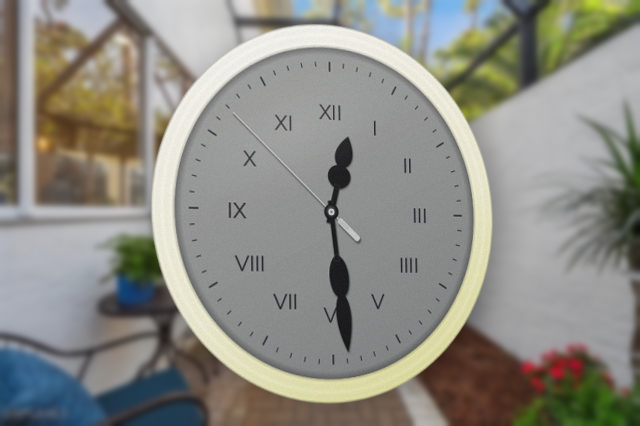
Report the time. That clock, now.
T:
12:28:52
